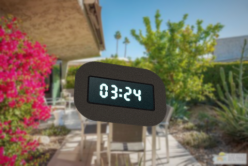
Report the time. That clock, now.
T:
3:24
